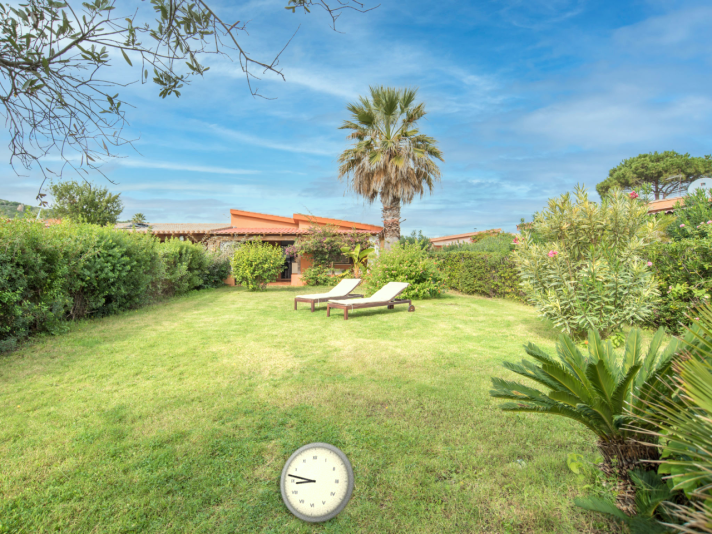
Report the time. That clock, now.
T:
8:47
